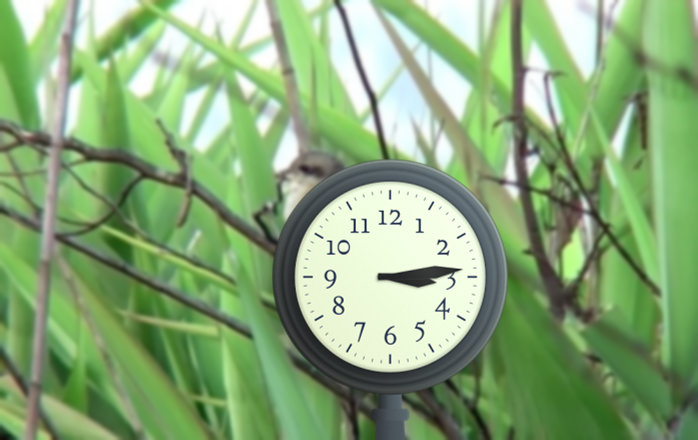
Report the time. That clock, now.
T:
3:14
